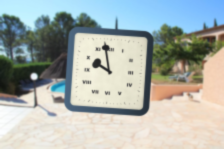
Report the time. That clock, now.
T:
9:58
